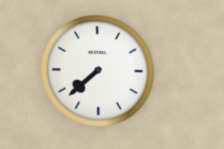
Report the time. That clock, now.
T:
7:38
